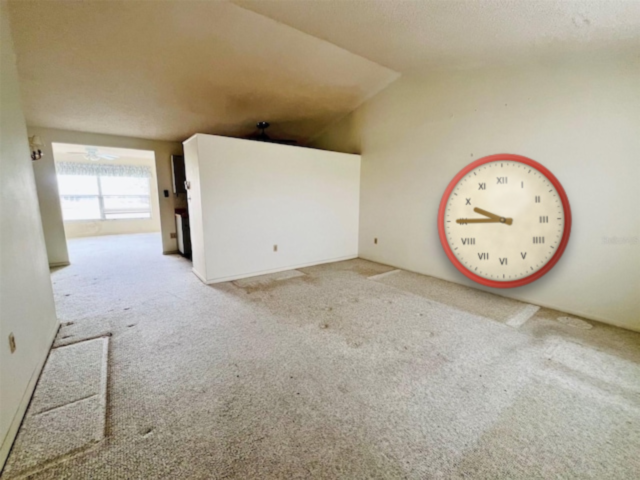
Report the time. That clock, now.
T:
9:45
